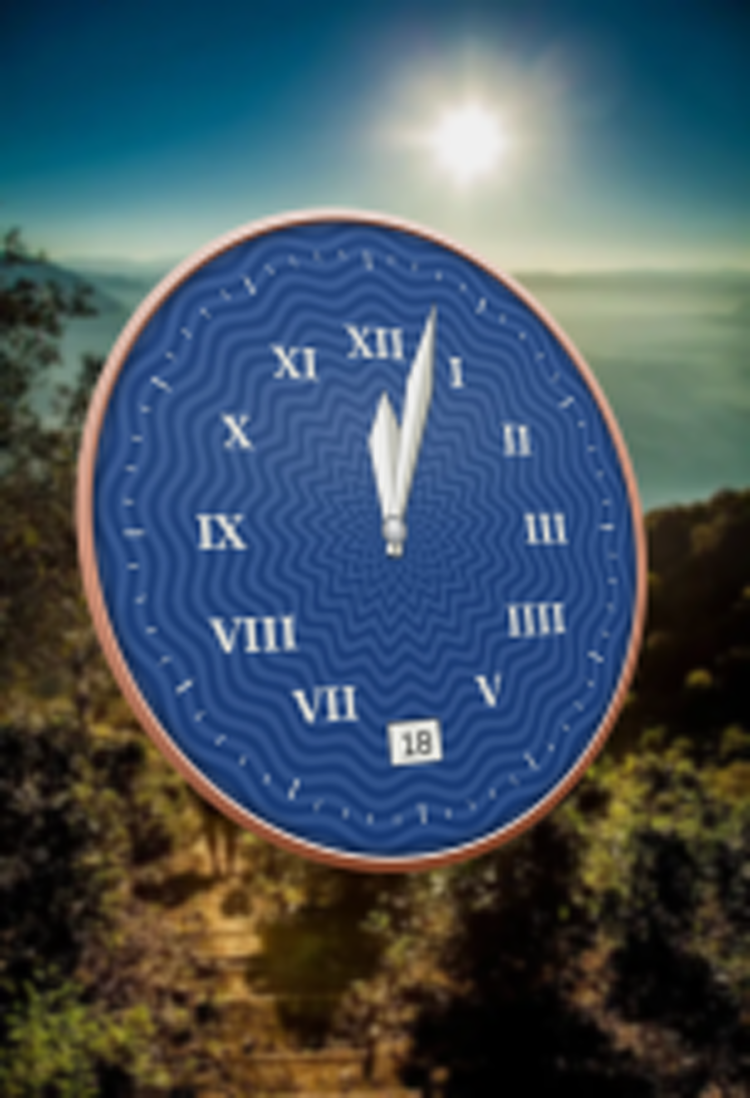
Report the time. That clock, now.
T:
12:03
